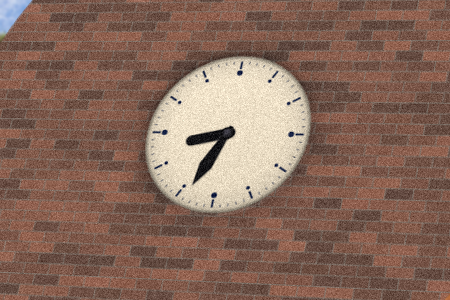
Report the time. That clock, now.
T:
8:34
